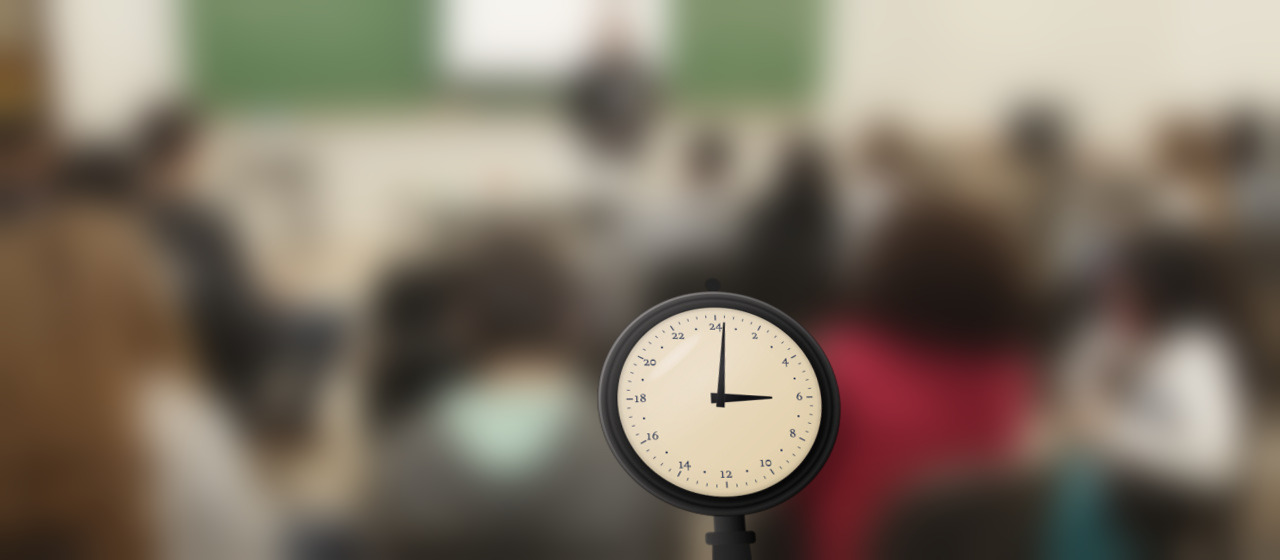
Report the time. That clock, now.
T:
6:01
